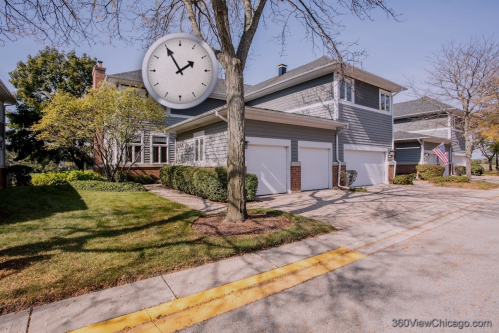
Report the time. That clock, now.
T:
1:55
